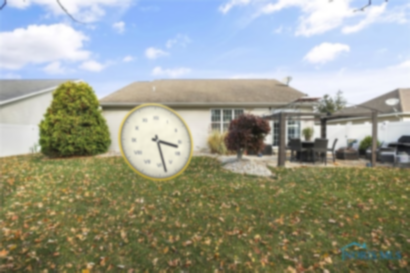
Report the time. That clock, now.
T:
3:28
